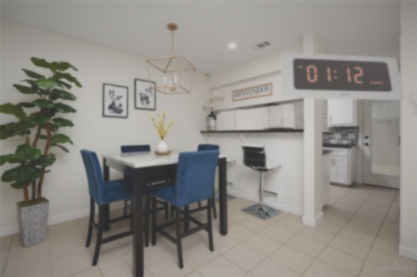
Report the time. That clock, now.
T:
1:12
